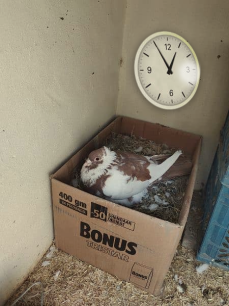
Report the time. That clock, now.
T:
12:55
